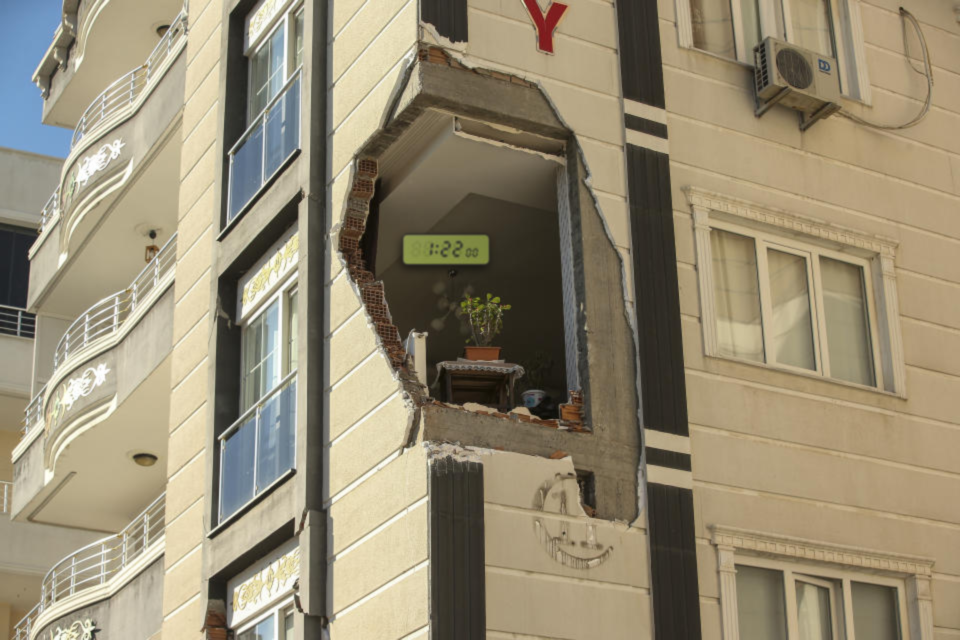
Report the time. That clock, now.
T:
1:22
